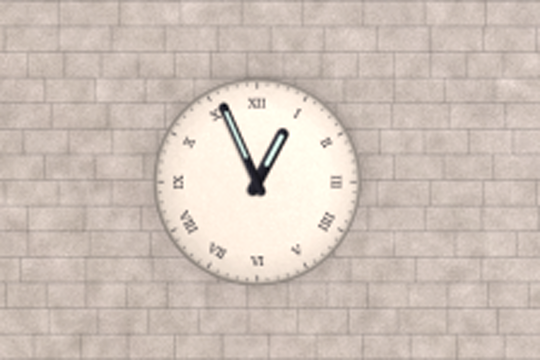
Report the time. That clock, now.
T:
12:56
